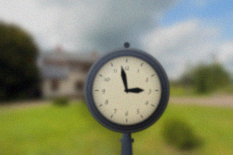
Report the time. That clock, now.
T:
2:58
